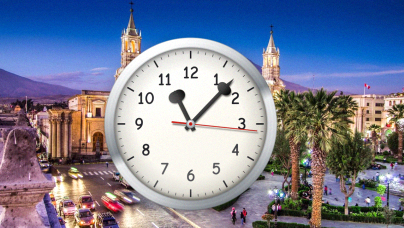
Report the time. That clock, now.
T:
11:07:16
